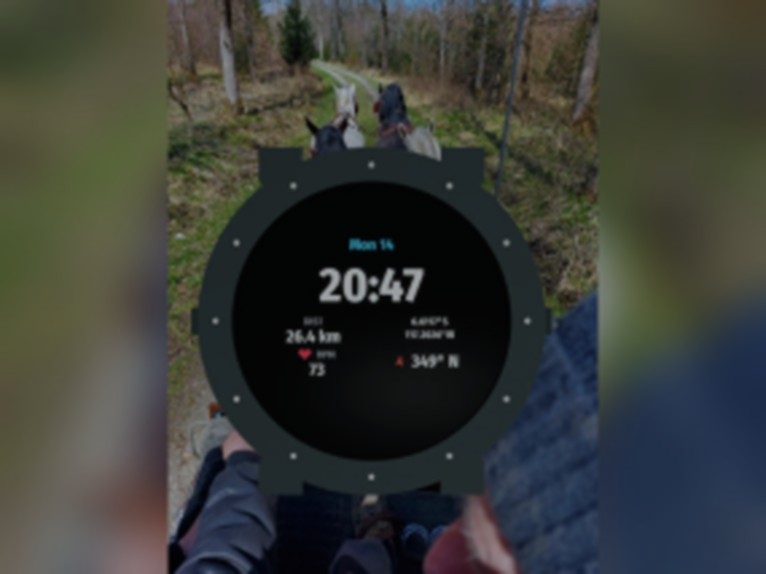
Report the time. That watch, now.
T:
20:47
